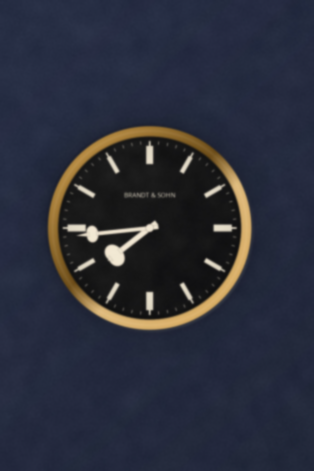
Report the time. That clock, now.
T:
7:44
